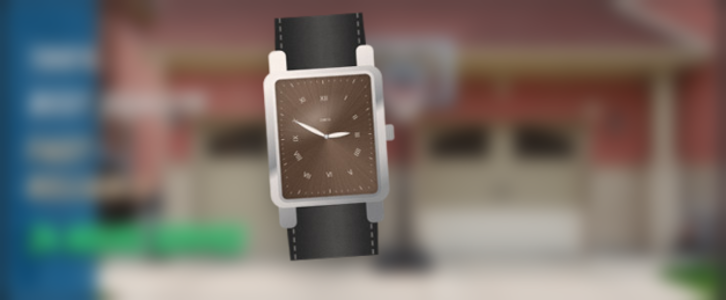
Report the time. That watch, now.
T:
2:50
